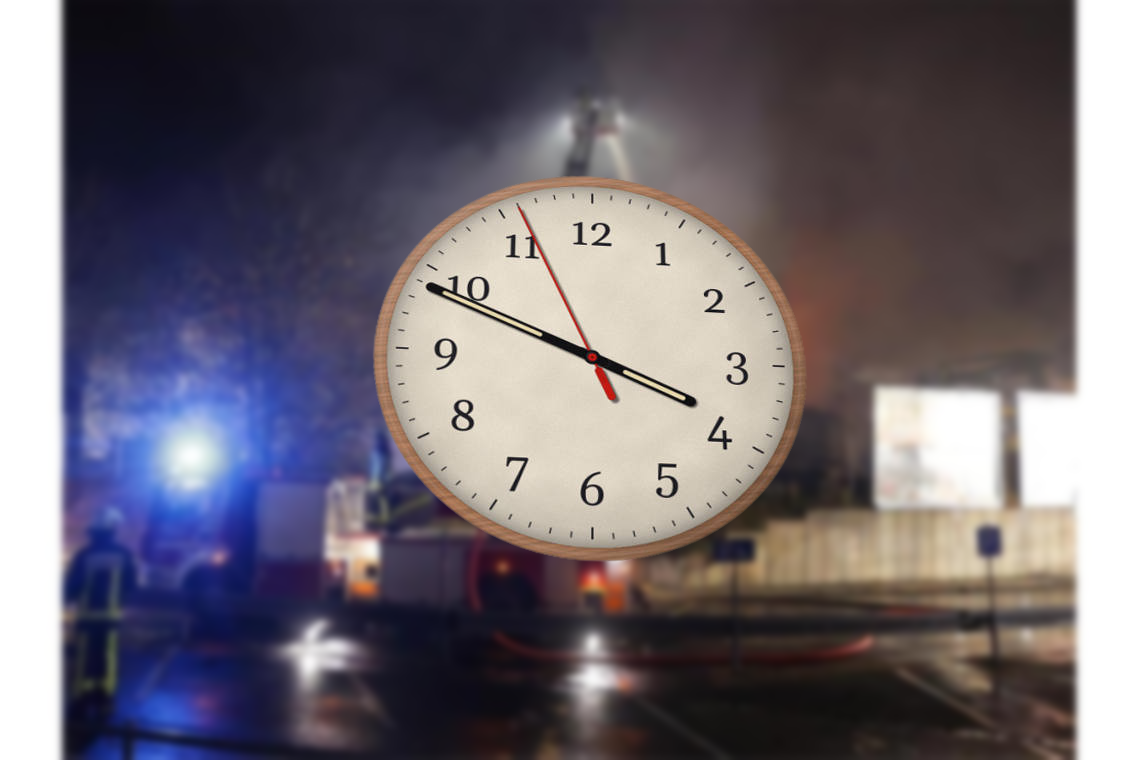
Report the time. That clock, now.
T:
3:48:56
